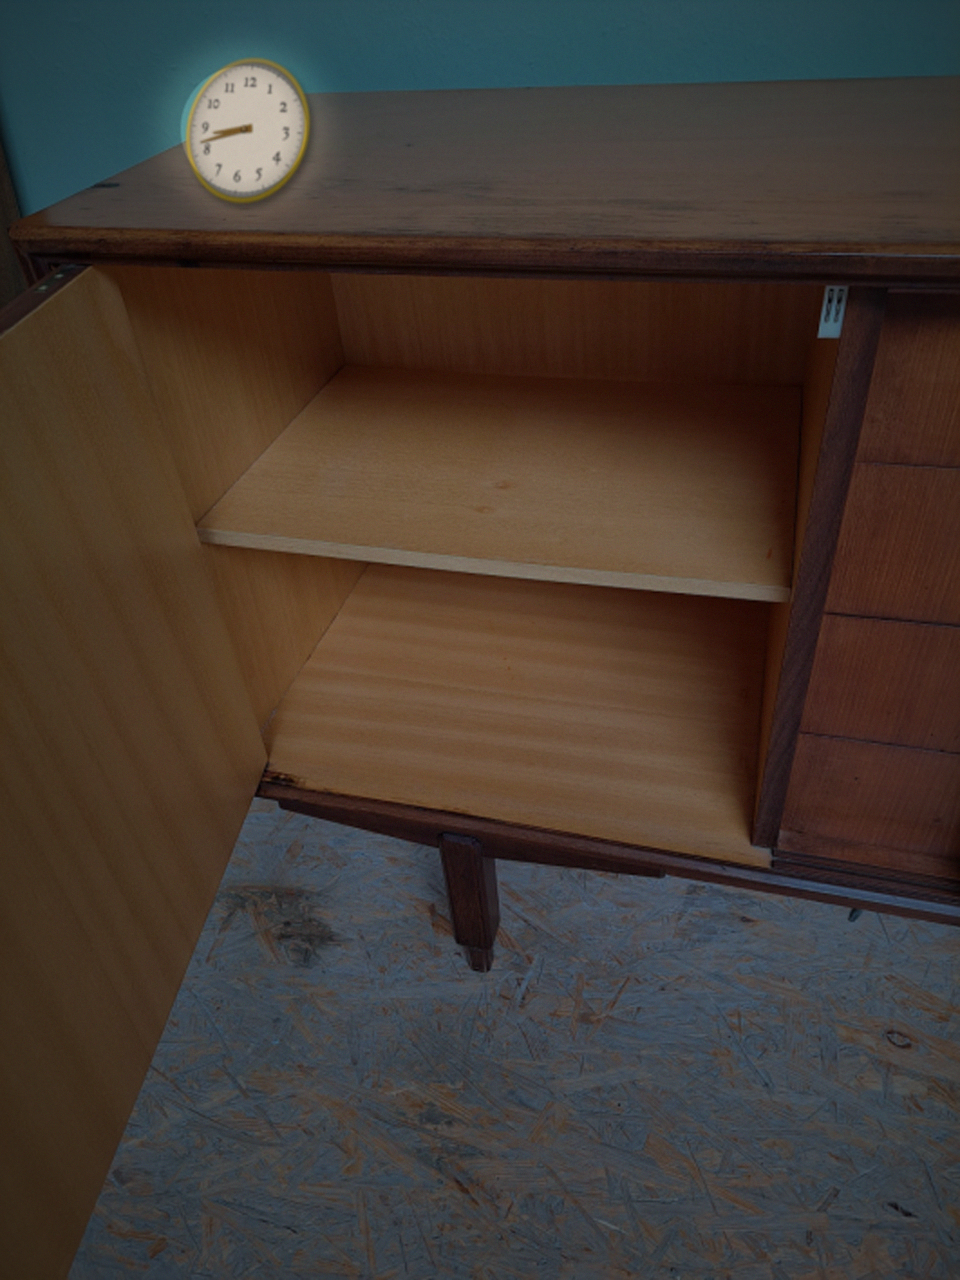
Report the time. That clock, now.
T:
8:42
